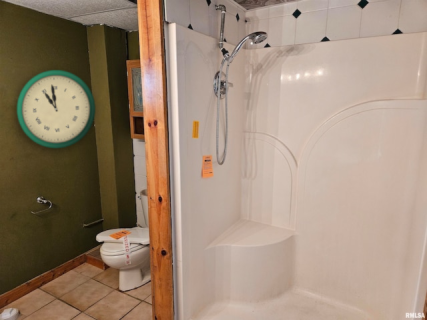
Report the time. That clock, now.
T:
10:59
